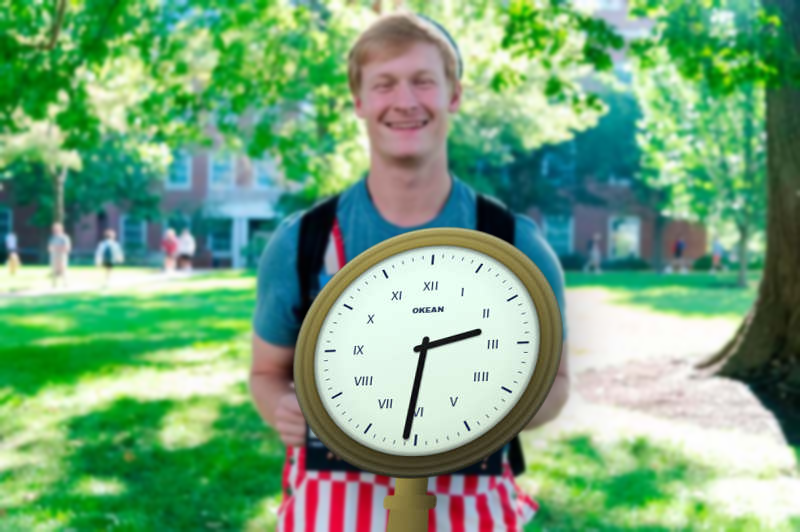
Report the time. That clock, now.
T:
2:31
